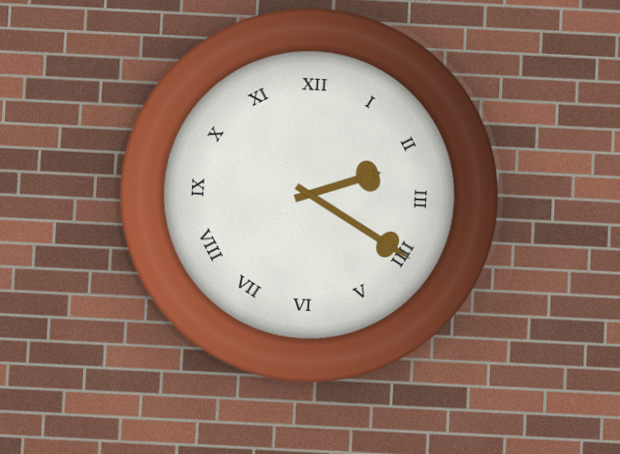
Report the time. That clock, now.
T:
2:20
